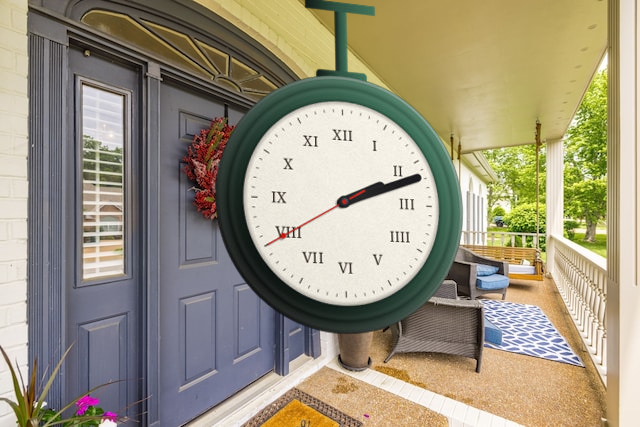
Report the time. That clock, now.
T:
2:11:40
